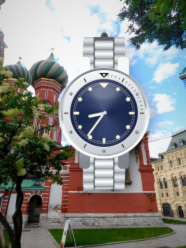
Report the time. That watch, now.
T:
8:36
